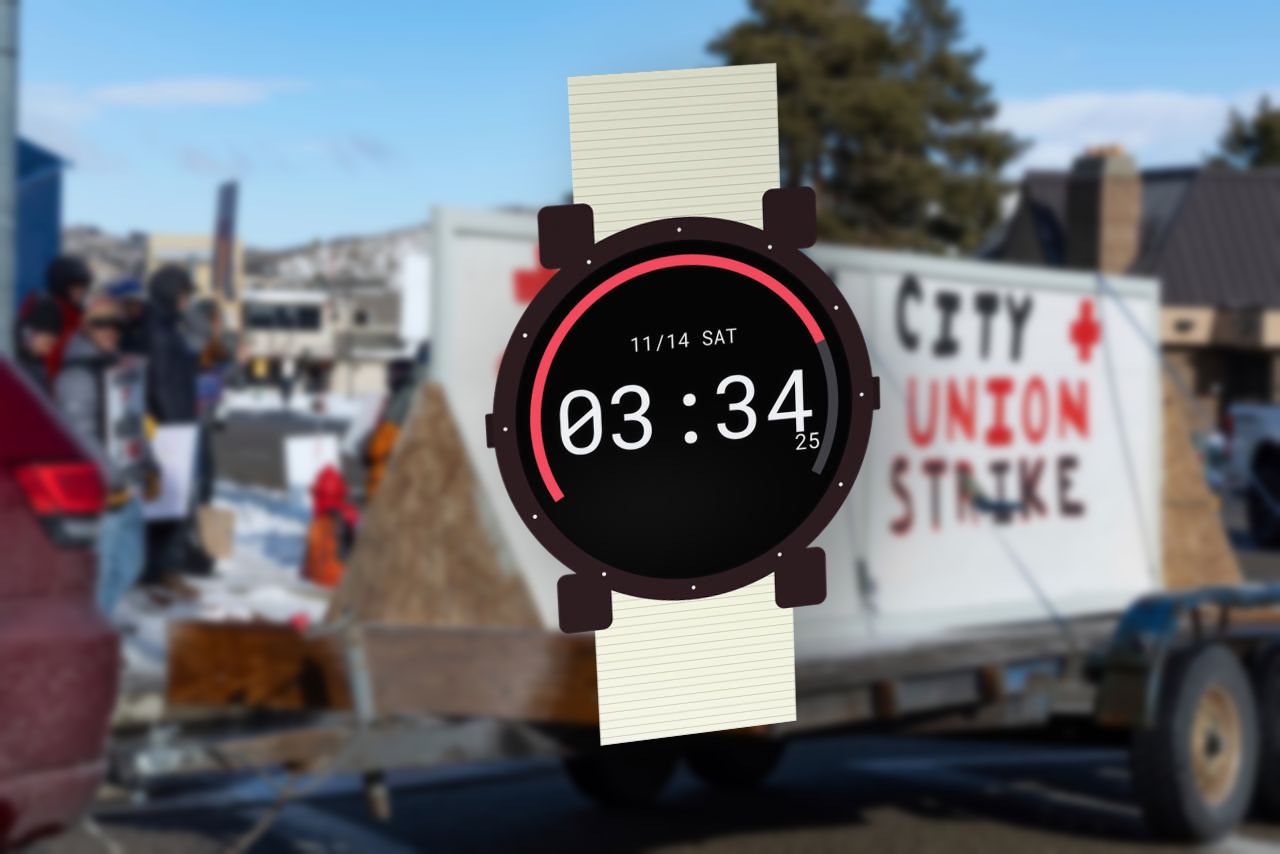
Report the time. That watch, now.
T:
3:34:25
